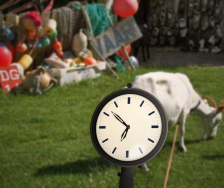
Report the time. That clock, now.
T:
6:52
